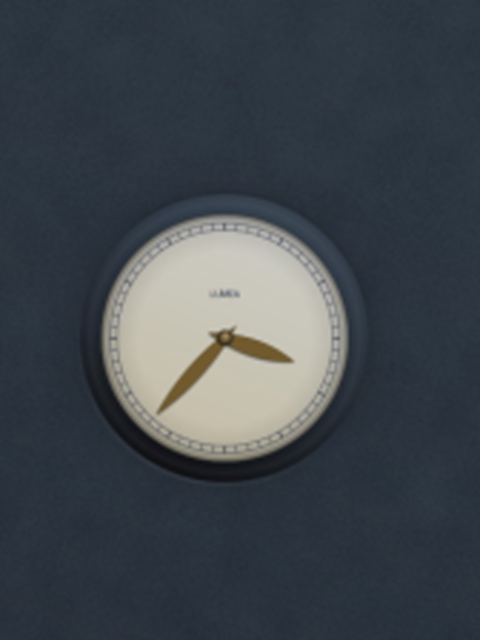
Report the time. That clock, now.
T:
3:37
